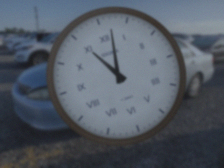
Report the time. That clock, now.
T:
11:02
